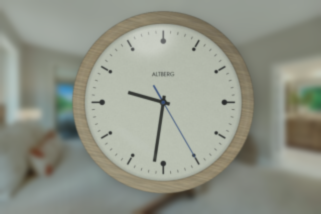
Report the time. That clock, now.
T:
9:31:25
